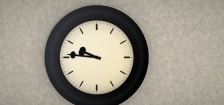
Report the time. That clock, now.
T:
9:46
